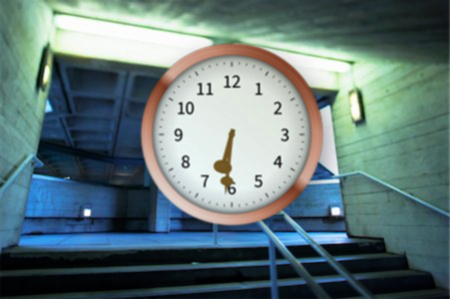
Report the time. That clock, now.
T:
6:31
